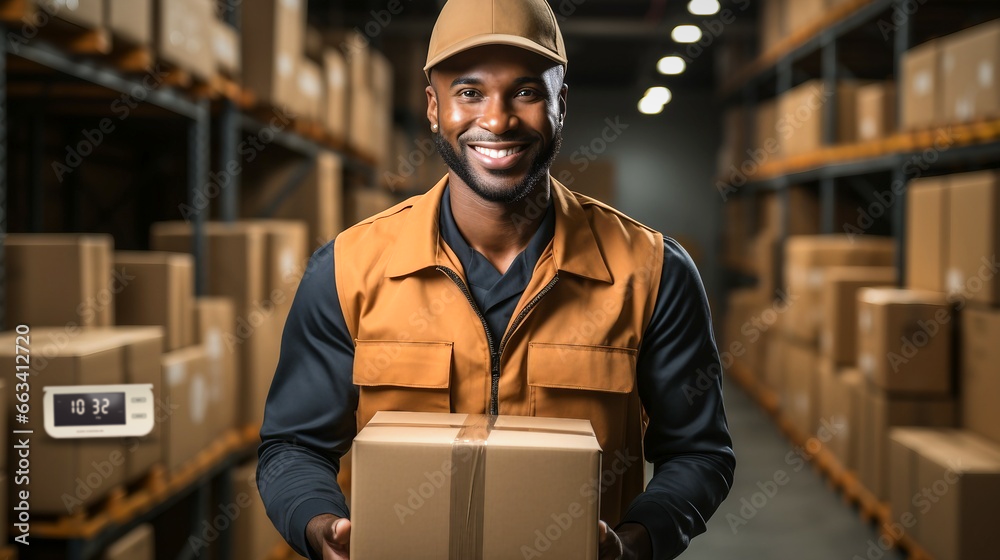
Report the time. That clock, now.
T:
10:32
